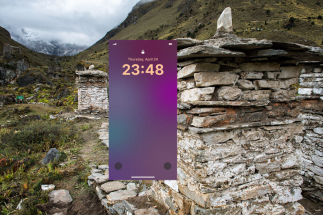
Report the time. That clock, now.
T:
23:48
